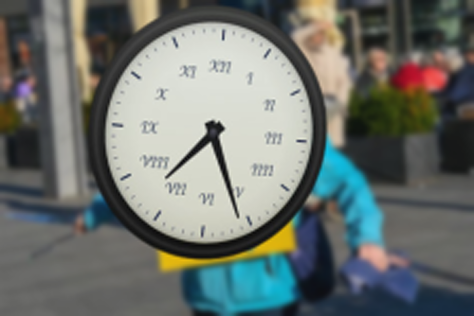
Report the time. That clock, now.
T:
7:26
